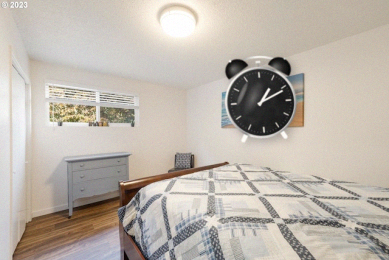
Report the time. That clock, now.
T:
1:11
